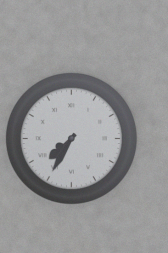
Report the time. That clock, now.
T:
7:35
